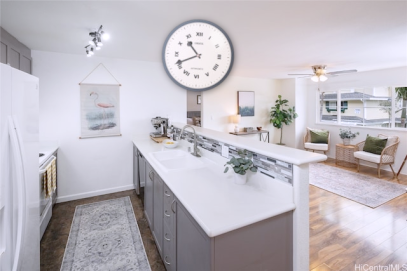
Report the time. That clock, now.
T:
10:41
